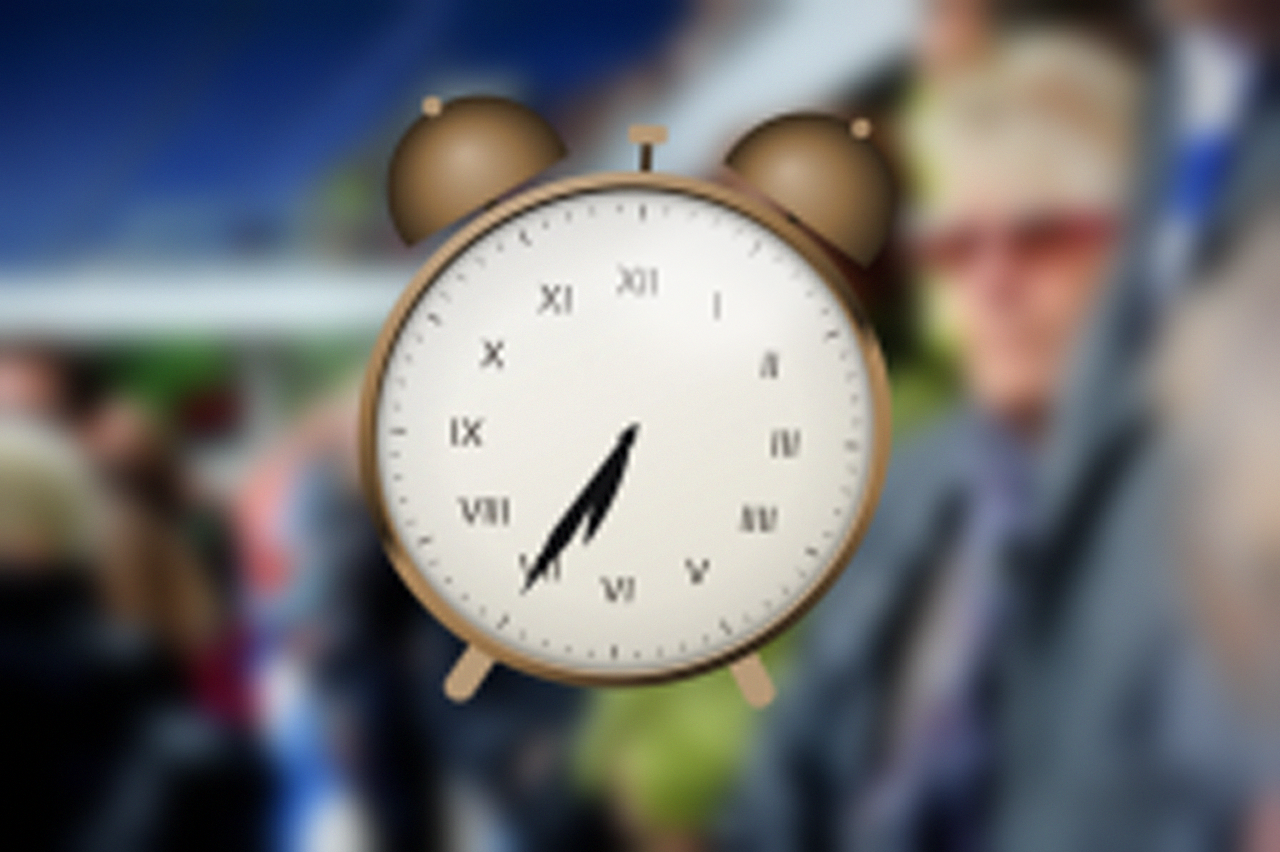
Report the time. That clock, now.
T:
6:35
